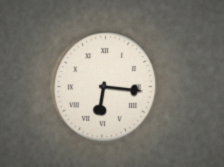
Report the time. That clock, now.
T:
6:16
